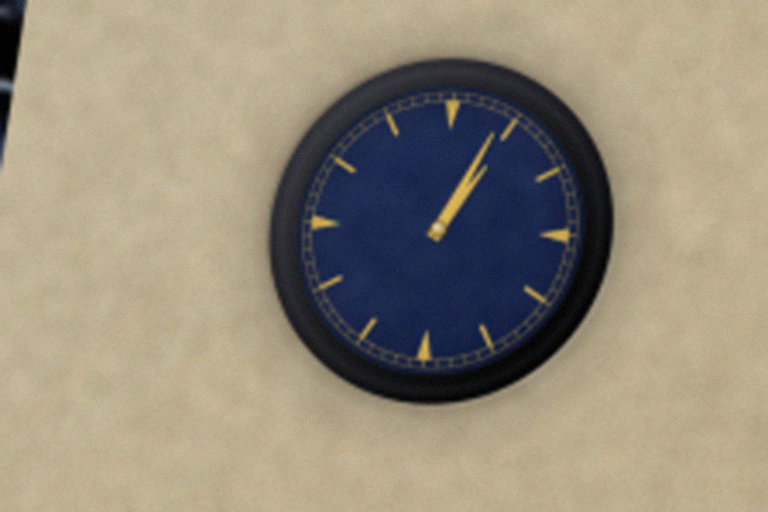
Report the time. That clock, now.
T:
1:04
